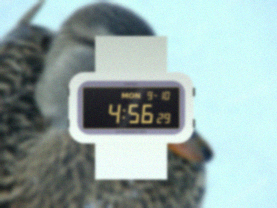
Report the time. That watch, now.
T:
4:56
